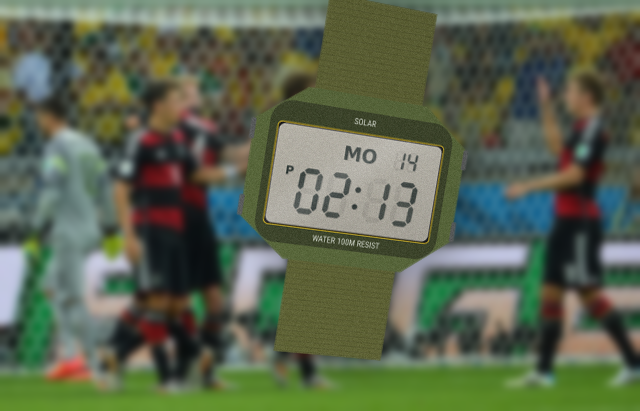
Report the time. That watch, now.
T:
2:13
